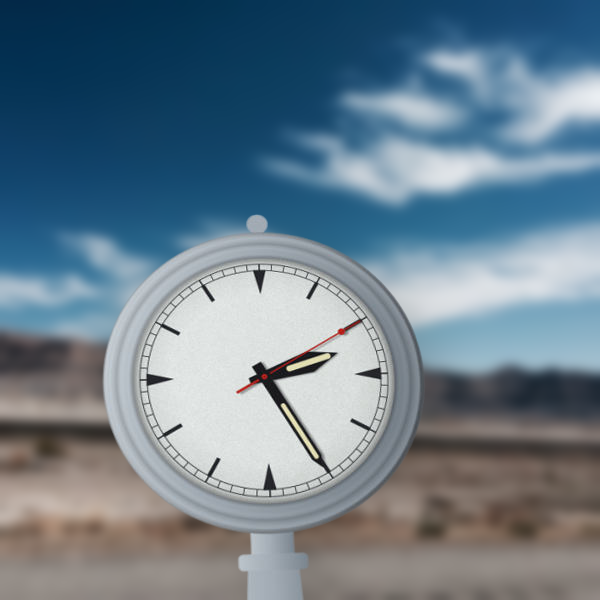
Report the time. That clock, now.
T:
2:25:10
